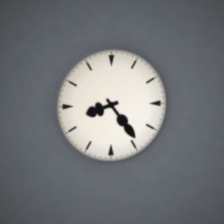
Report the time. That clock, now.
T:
8:24
